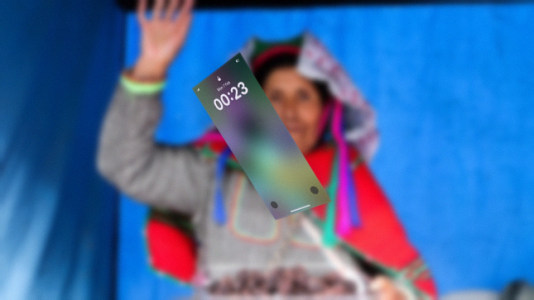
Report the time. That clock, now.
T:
0:23
